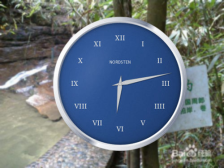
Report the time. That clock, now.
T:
6:13
